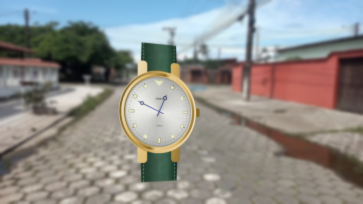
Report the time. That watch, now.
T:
12:49
